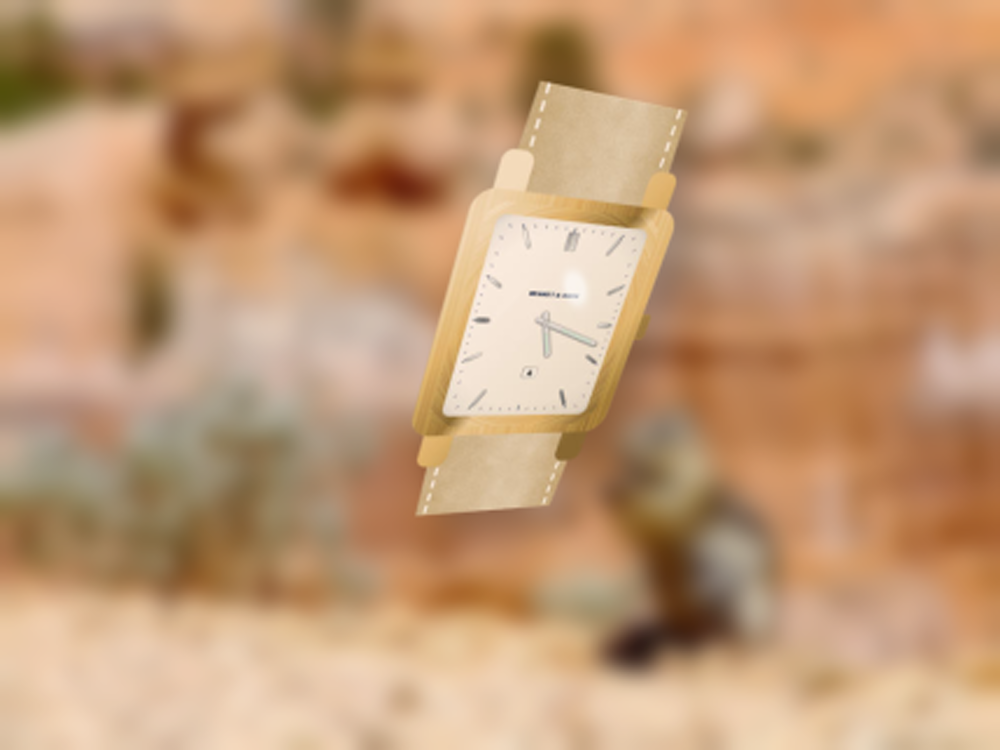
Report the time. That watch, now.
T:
5:18
